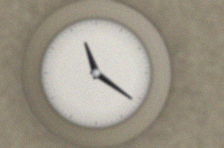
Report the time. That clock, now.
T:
11:21
